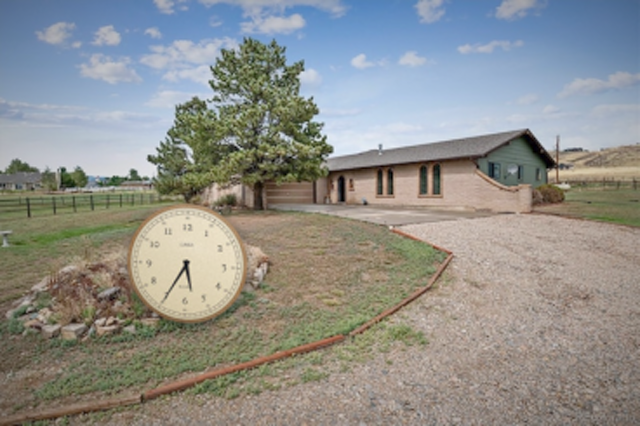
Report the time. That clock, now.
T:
5:35
